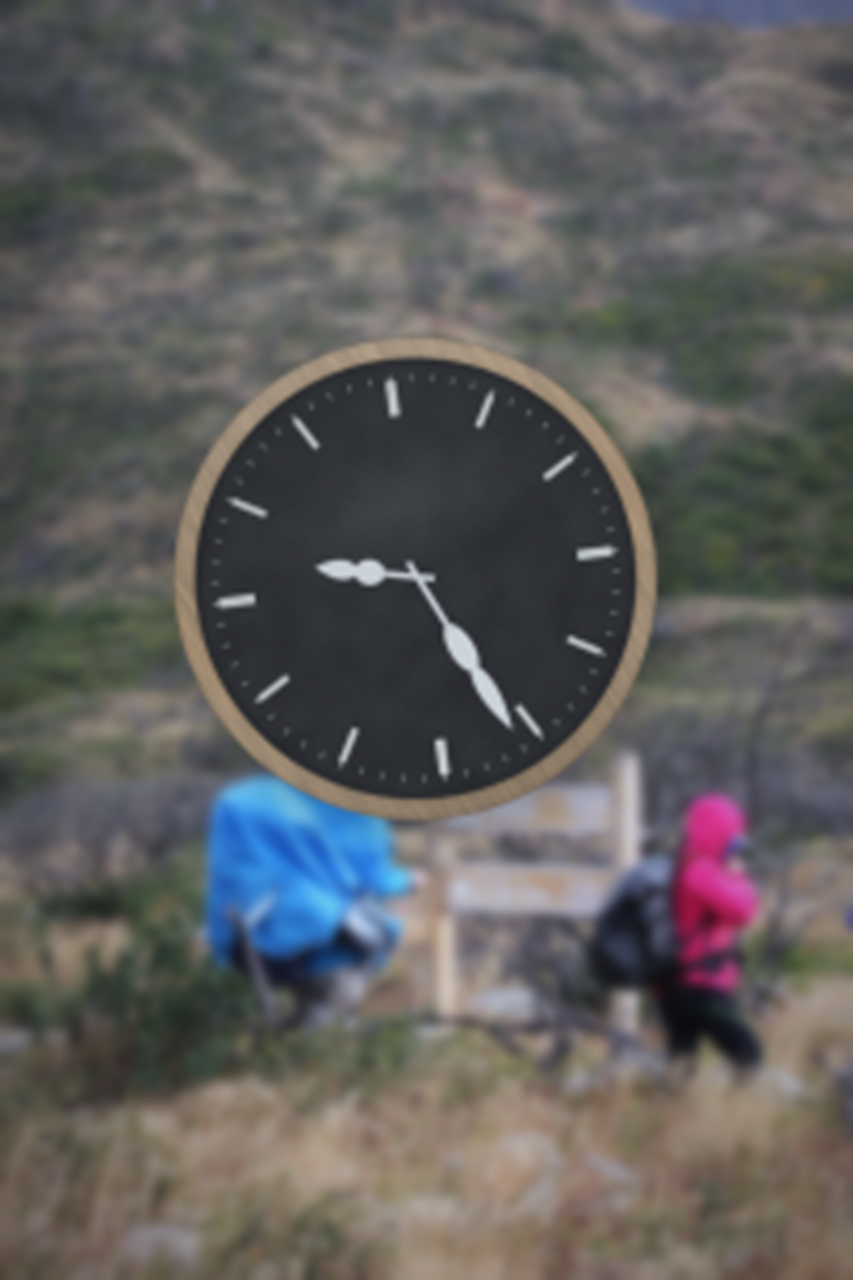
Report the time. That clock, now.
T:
9:26
